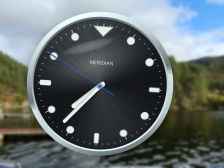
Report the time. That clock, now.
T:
7:36:50
